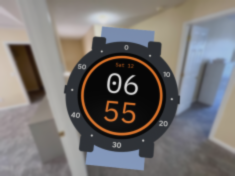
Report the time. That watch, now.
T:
6:55
